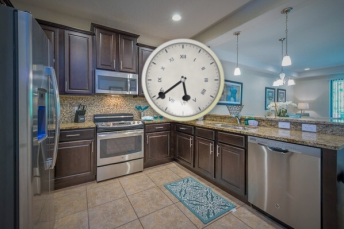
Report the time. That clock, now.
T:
5:39
